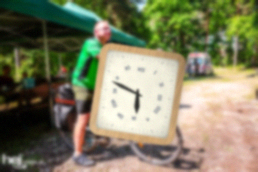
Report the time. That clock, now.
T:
5:48
